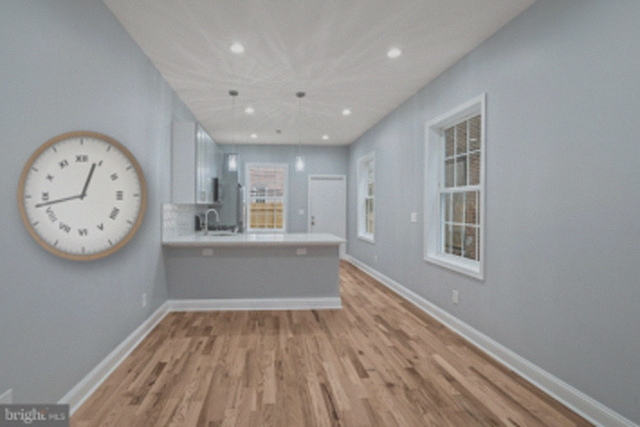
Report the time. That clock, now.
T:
12:43
